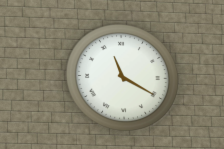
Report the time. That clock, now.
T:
11:20
